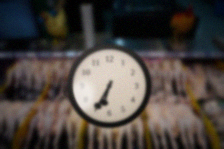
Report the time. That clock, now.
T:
6:35
